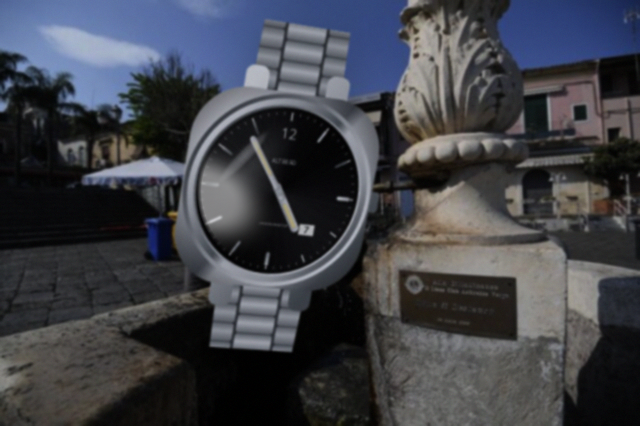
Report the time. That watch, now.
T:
4:54
